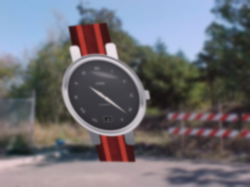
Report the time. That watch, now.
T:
10:22
